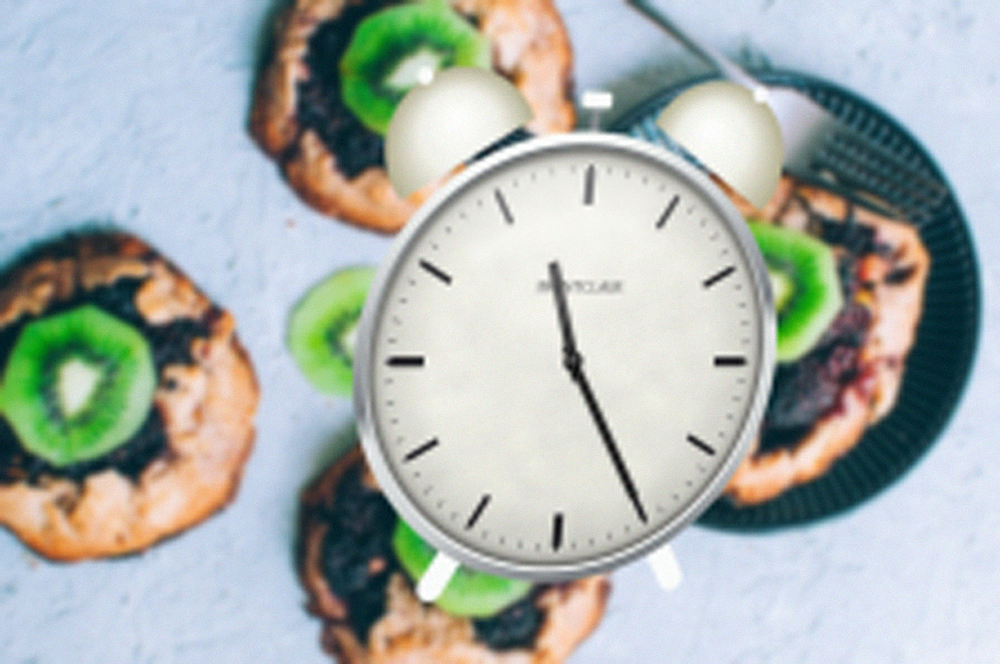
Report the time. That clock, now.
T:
11:25
